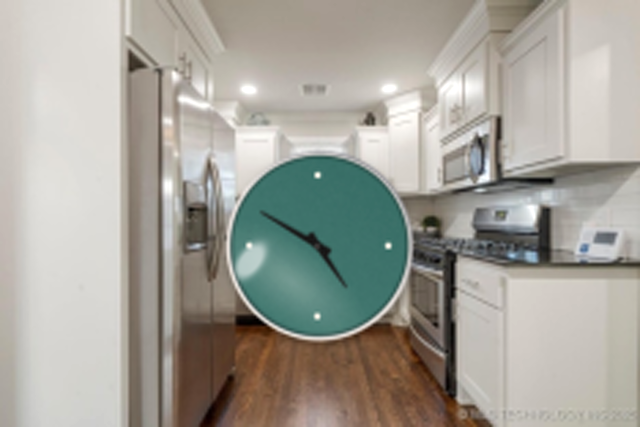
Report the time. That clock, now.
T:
4:50
